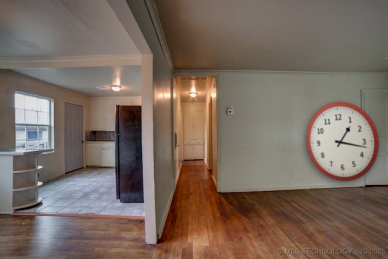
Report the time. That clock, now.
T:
1:17
